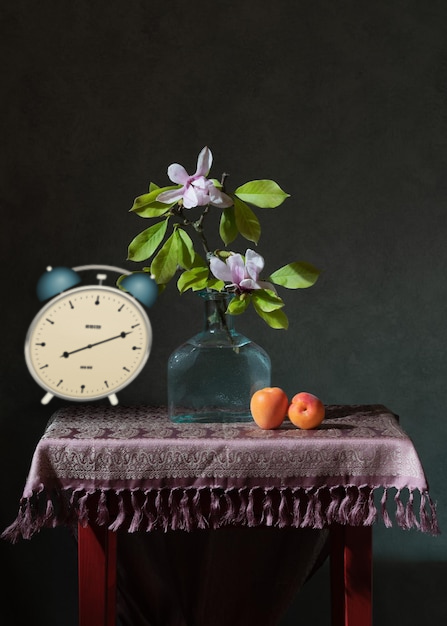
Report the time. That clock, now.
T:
8:11
